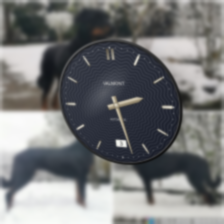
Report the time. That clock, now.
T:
2:28
